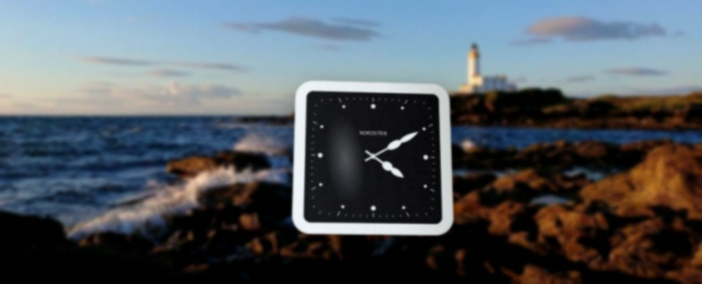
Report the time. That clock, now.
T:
4:10
